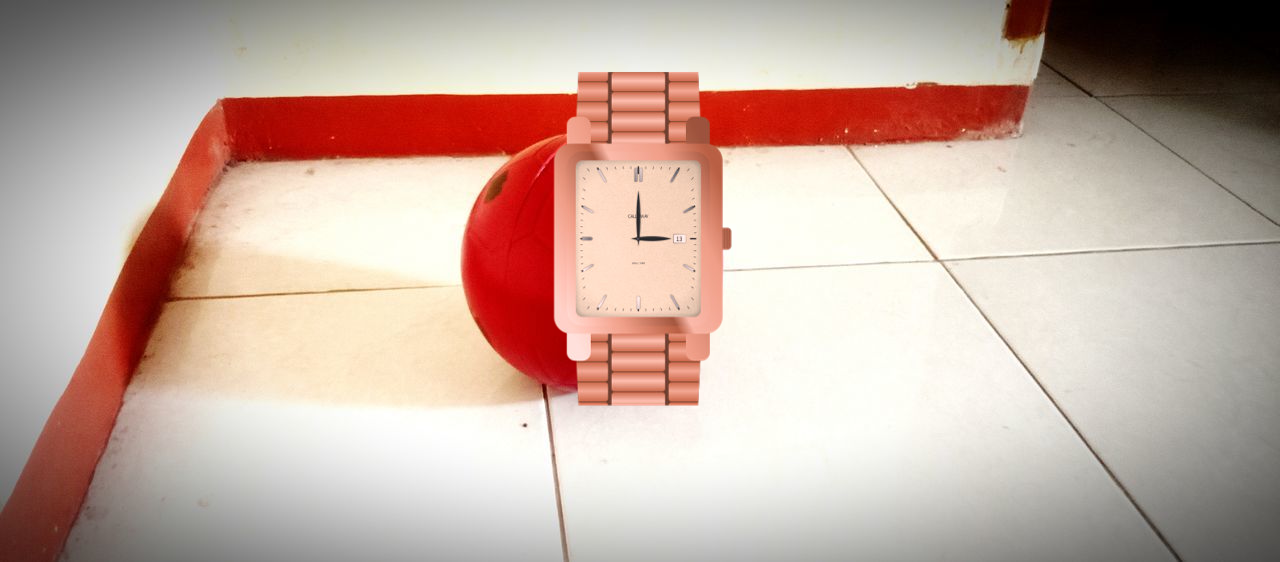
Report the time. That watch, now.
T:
3:00
